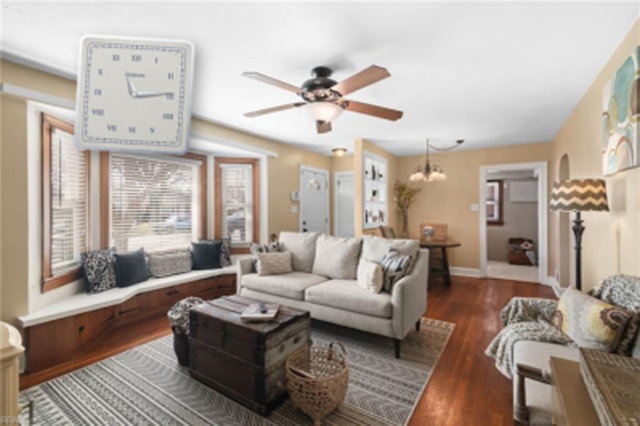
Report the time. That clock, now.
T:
11:14
